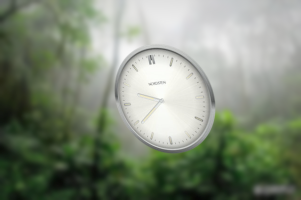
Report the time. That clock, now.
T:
9:39
